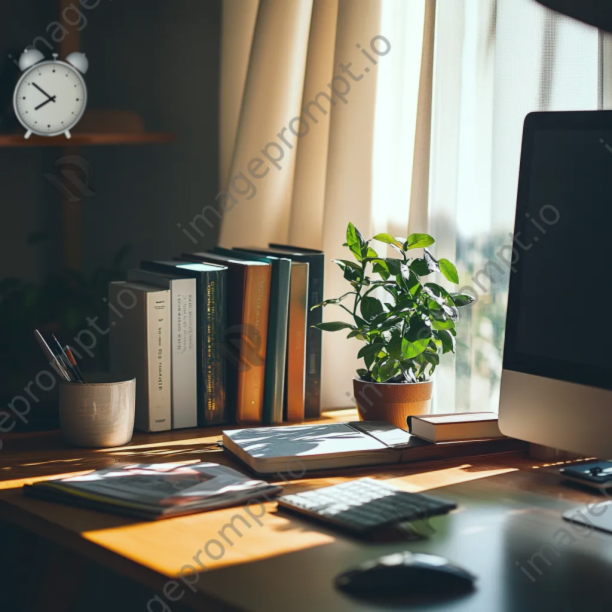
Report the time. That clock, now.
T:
7:51
